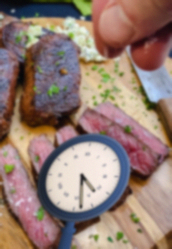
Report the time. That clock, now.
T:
4:28
